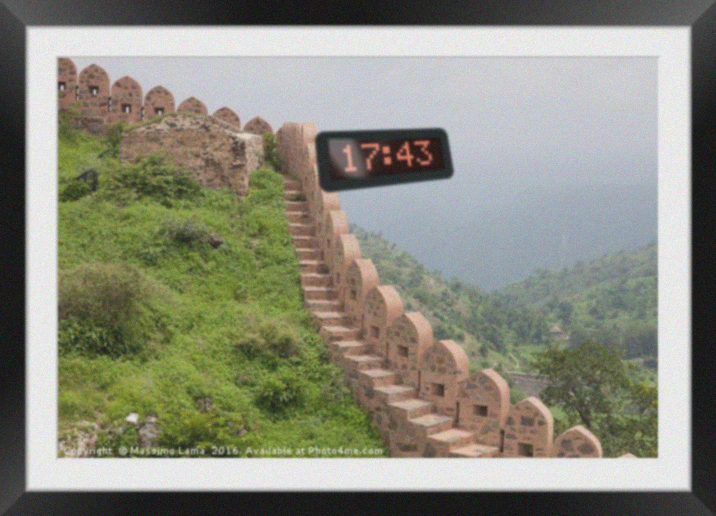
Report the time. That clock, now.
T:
17:43
